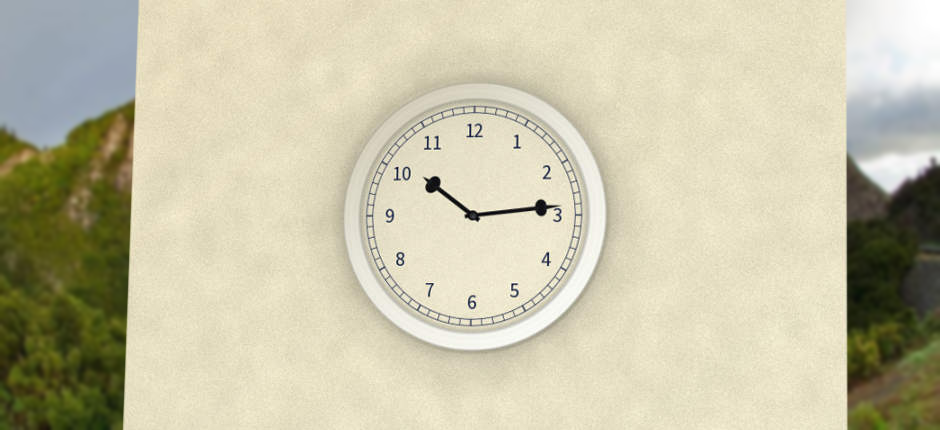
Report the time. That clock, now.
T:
10:14
